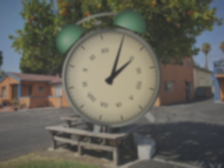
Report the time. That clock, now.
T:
2:05
